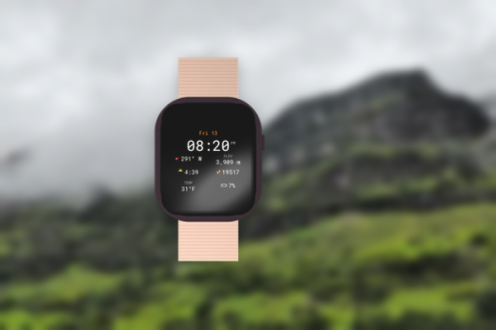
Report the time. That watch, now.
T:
8:20
